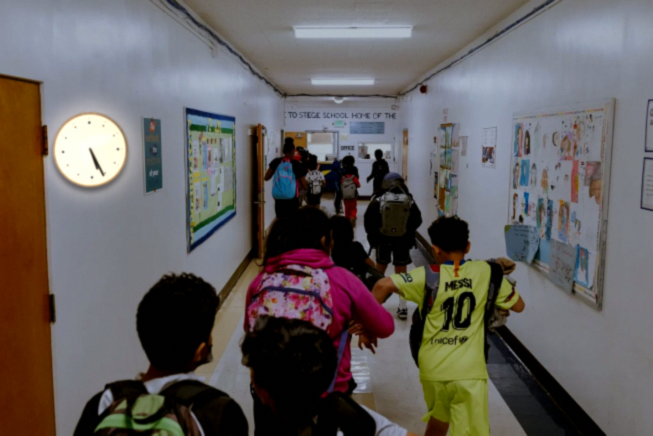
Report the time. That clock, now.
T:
5:26
